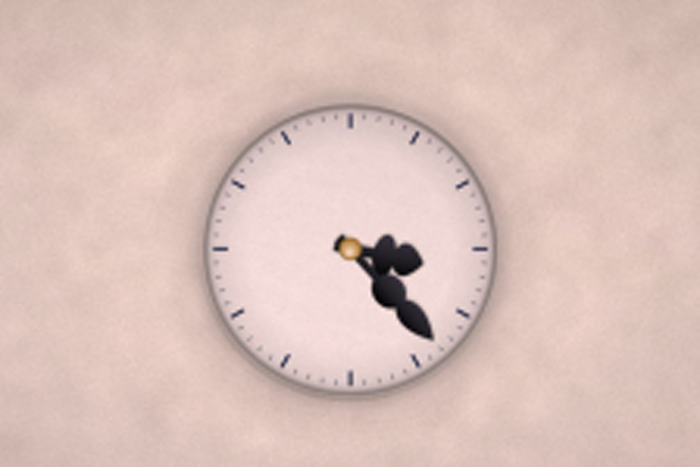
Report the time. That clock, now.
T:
3:23
